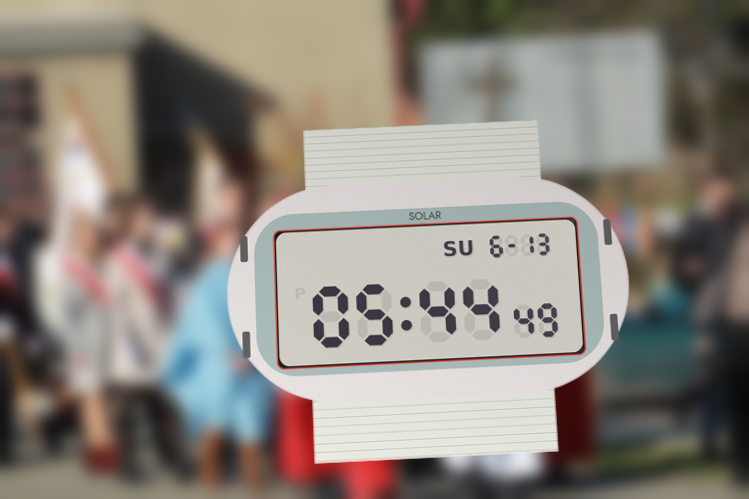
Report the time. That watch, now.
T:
5:44:49
